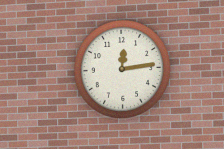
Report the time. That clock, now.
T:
12:14
